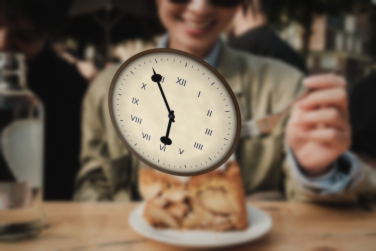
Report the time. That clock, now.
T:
5:54
